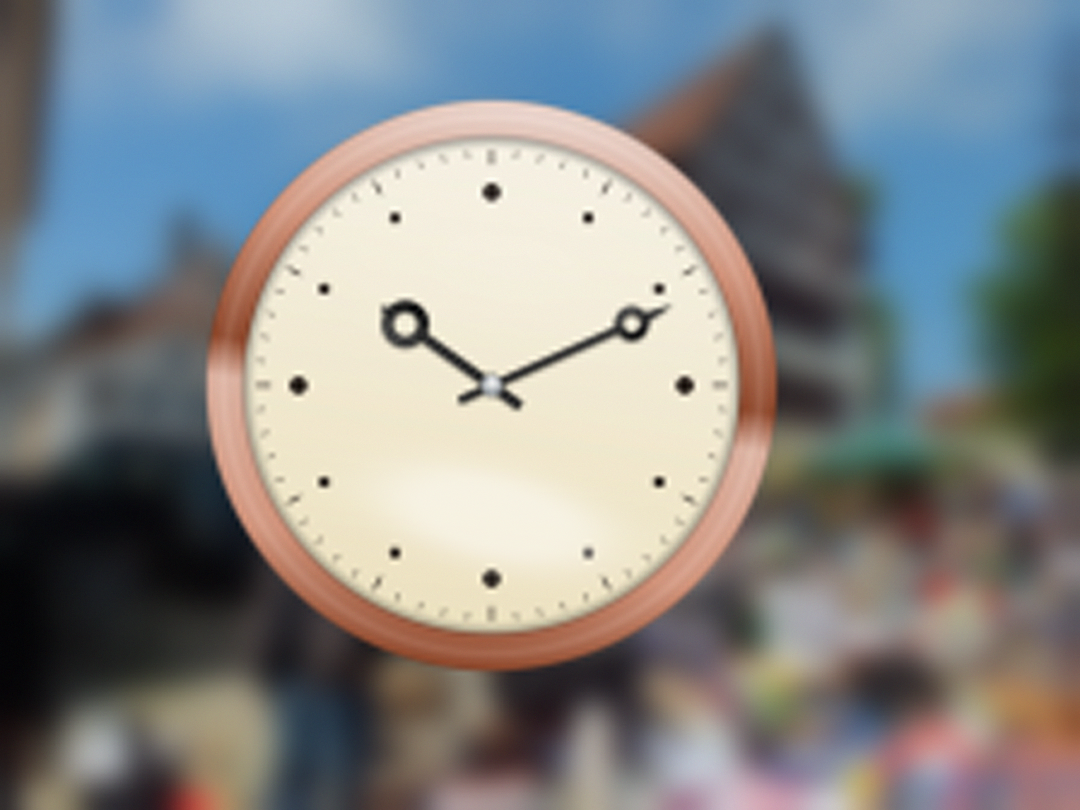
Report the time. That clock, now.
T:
10:11
